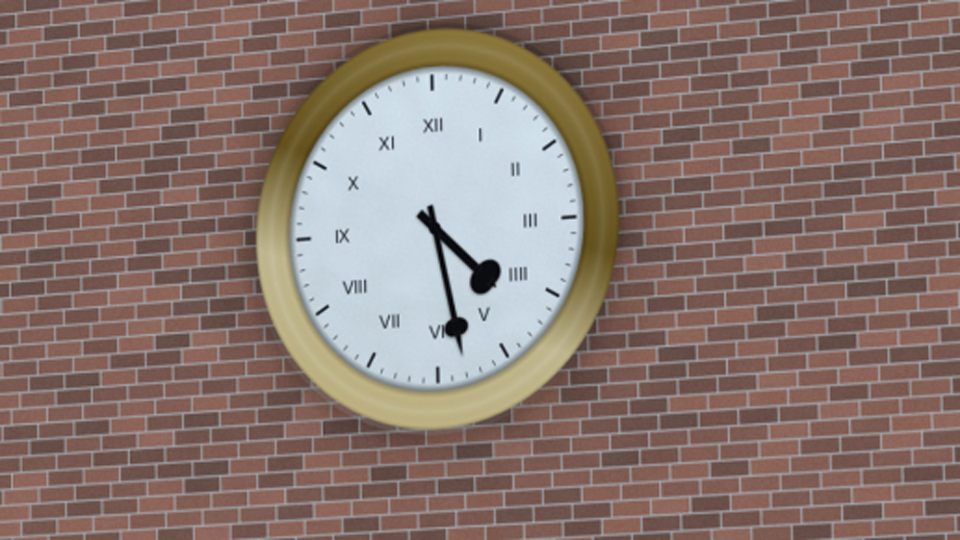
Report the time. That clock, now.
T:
4:28
